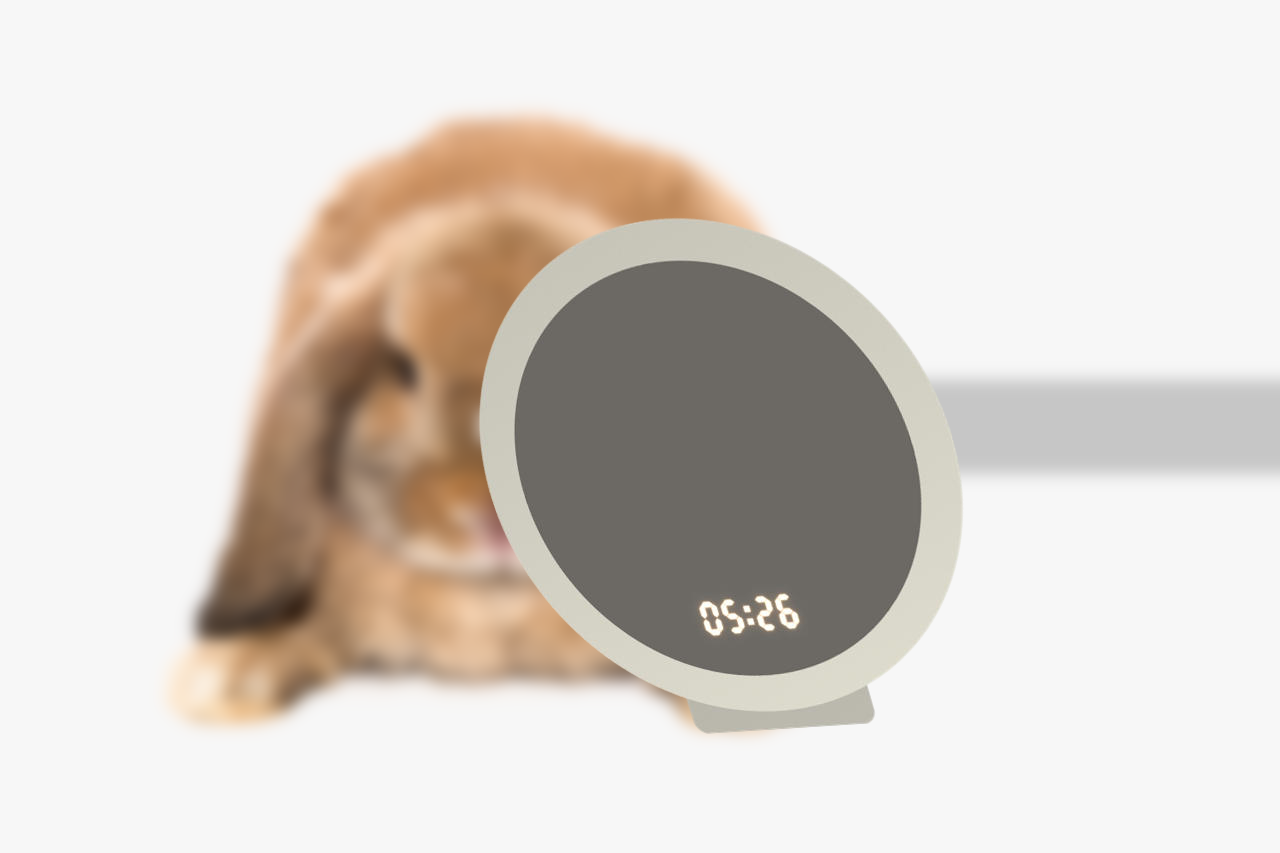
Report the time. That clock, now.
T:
5:26
